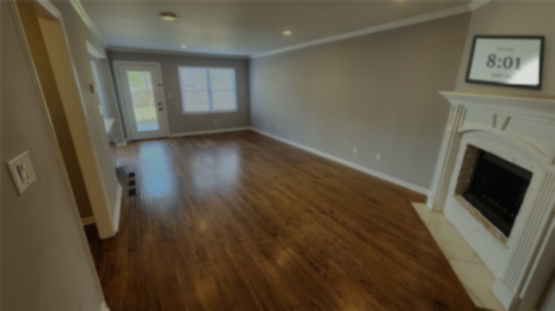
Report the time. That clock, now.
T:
8:01
